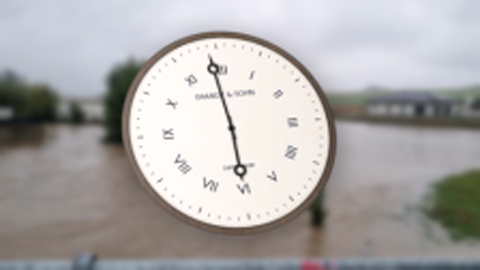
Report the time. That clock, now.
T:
5:59
